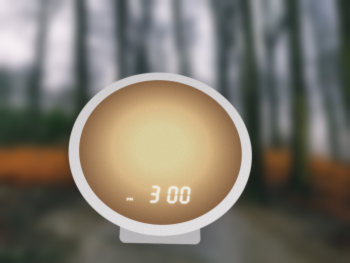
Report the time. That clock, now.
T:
3:00
